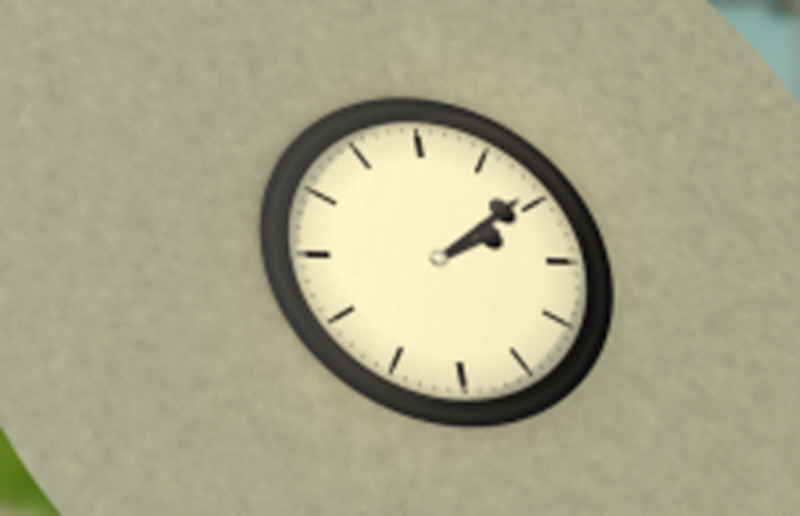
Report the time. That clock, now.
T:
2:09
